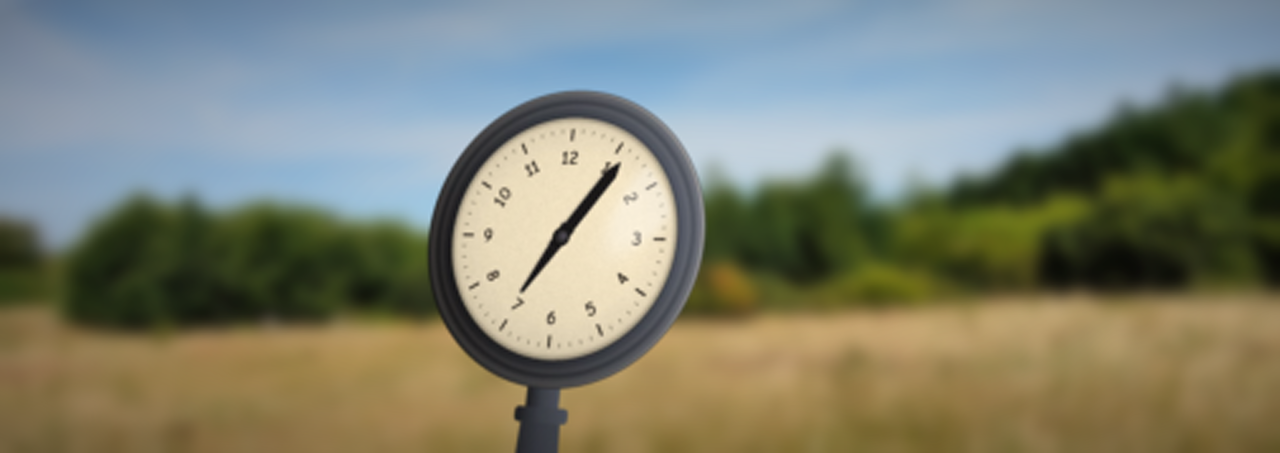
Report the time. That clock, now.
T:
7:06
